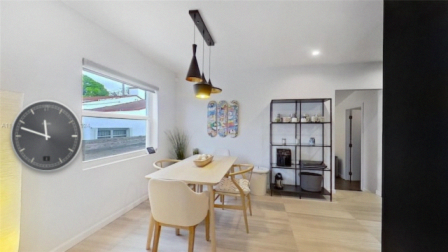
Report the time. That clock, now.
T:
11:48
